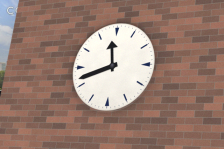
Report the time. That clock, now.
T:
11:42
